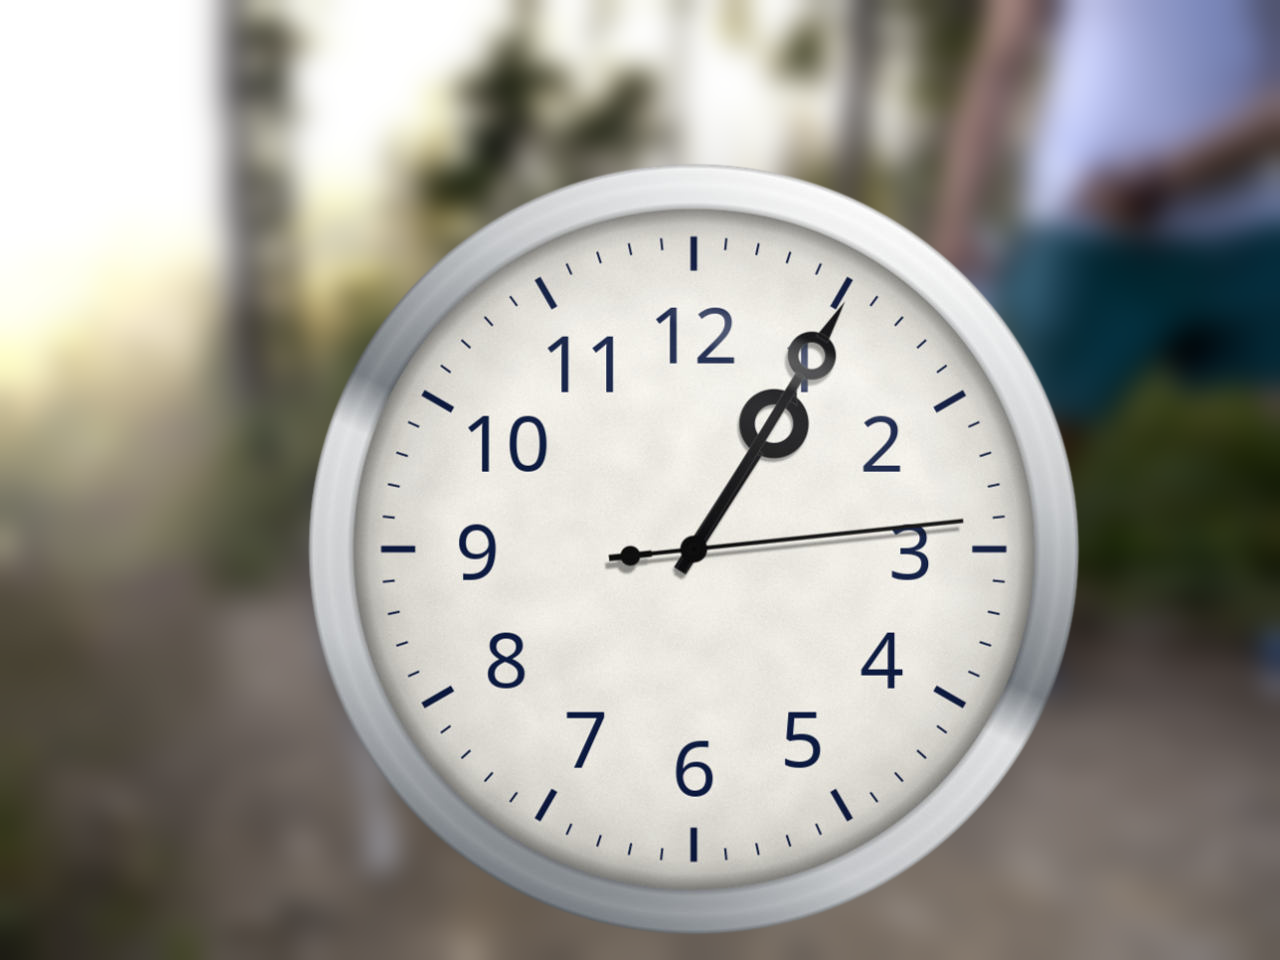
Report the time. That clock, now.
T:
1:05:14
